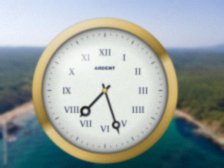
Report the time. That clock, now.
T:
7:27
